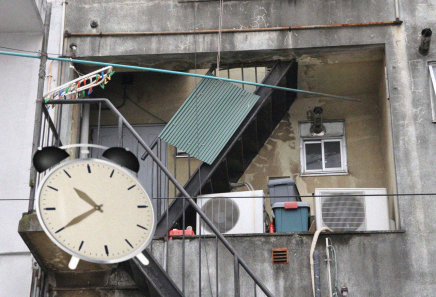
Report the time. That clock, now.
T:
10:40
